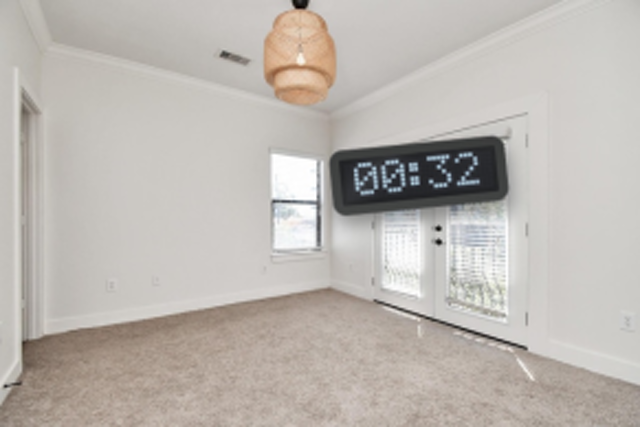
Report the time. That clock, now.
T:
0:32
